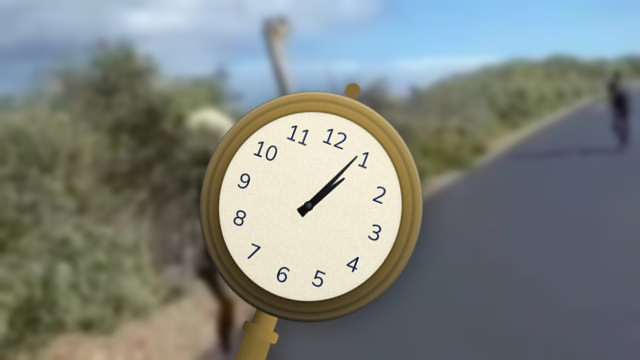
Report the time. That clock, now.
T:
1:04
